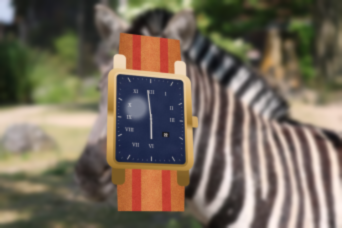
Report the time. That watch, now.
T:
5:59
